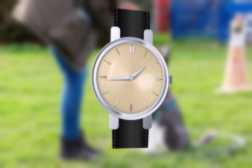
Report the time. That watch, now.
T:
1:44
